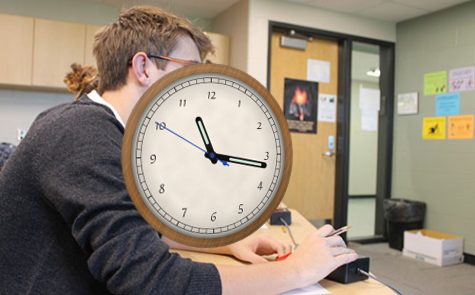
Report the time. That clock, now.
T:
11:16:50
